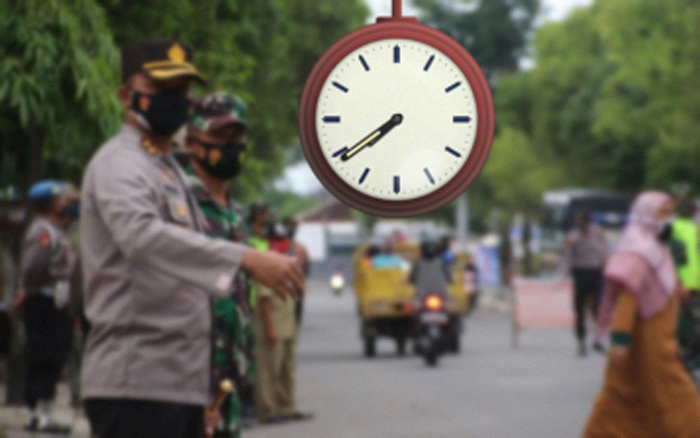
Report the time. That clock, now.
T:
7:39
